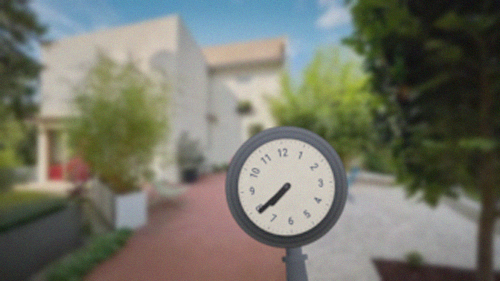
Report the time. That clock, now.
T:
7:39
